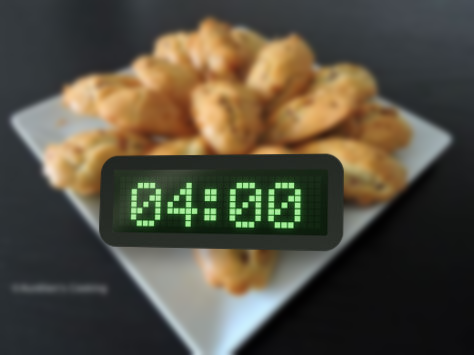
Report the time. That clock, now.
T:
4:00
